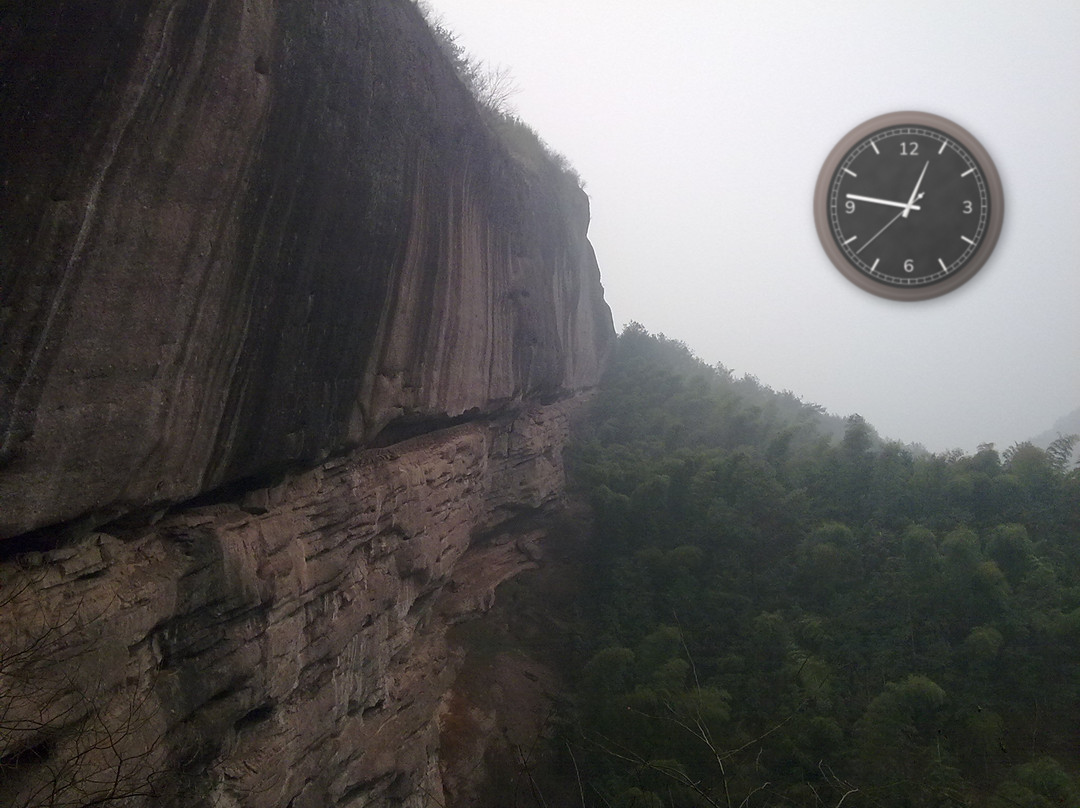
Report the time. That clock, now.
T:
12:46:38
